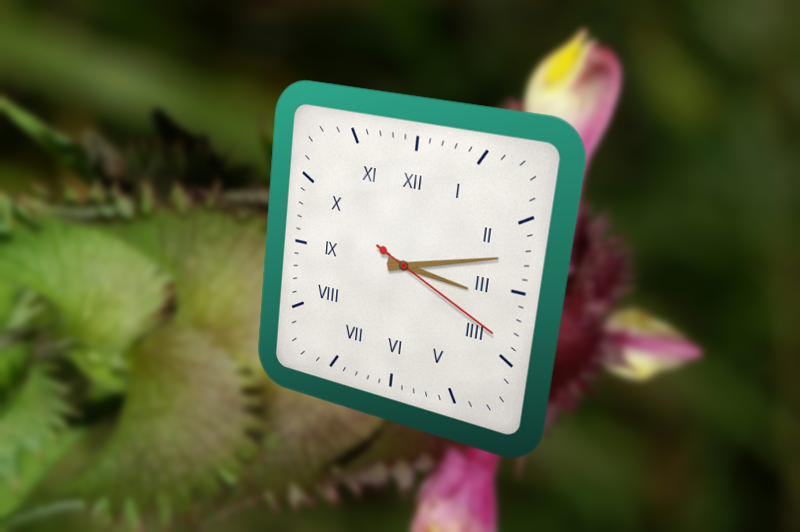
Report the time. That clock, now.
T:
3:12:19
